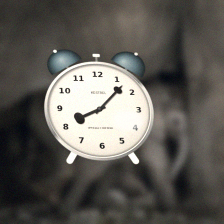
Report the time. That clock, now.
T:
8:07
